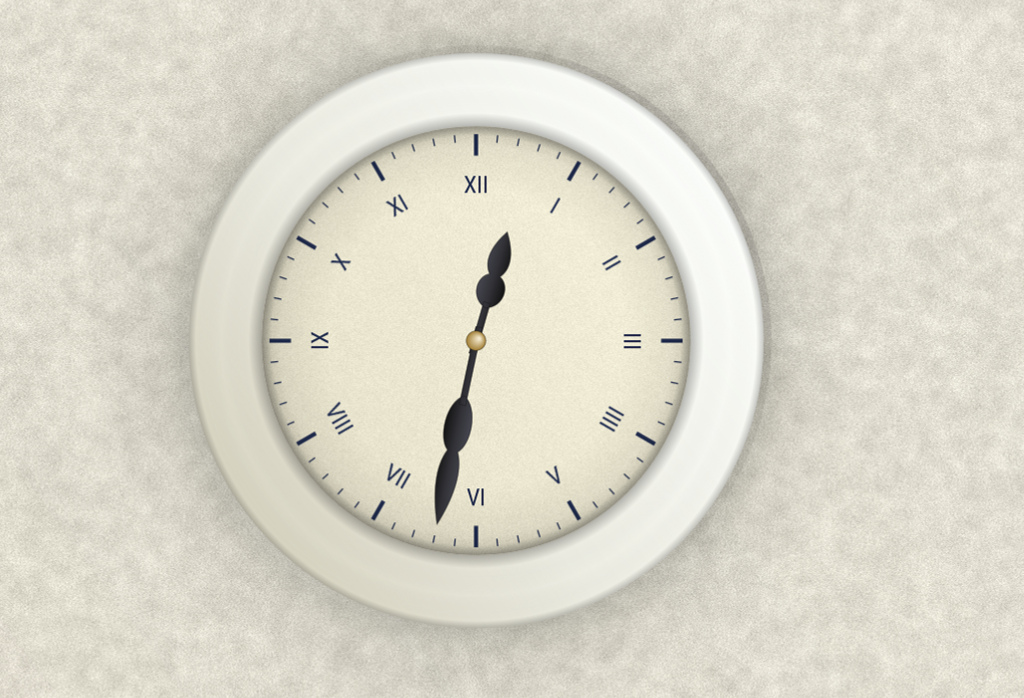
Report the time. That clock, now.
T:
12:32
